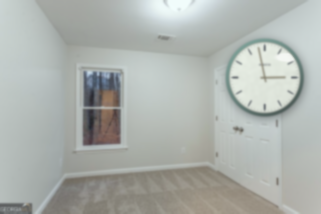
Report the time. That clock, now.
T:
2:58
